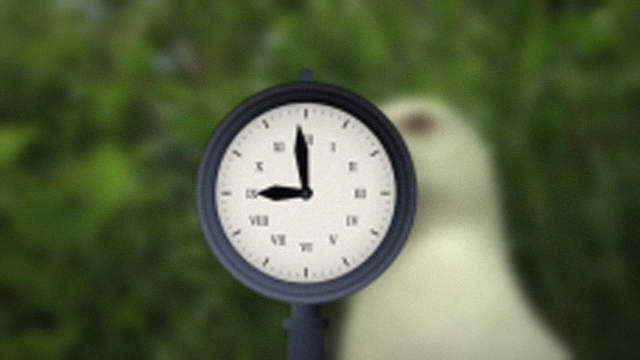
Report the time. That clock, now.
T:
8:59
